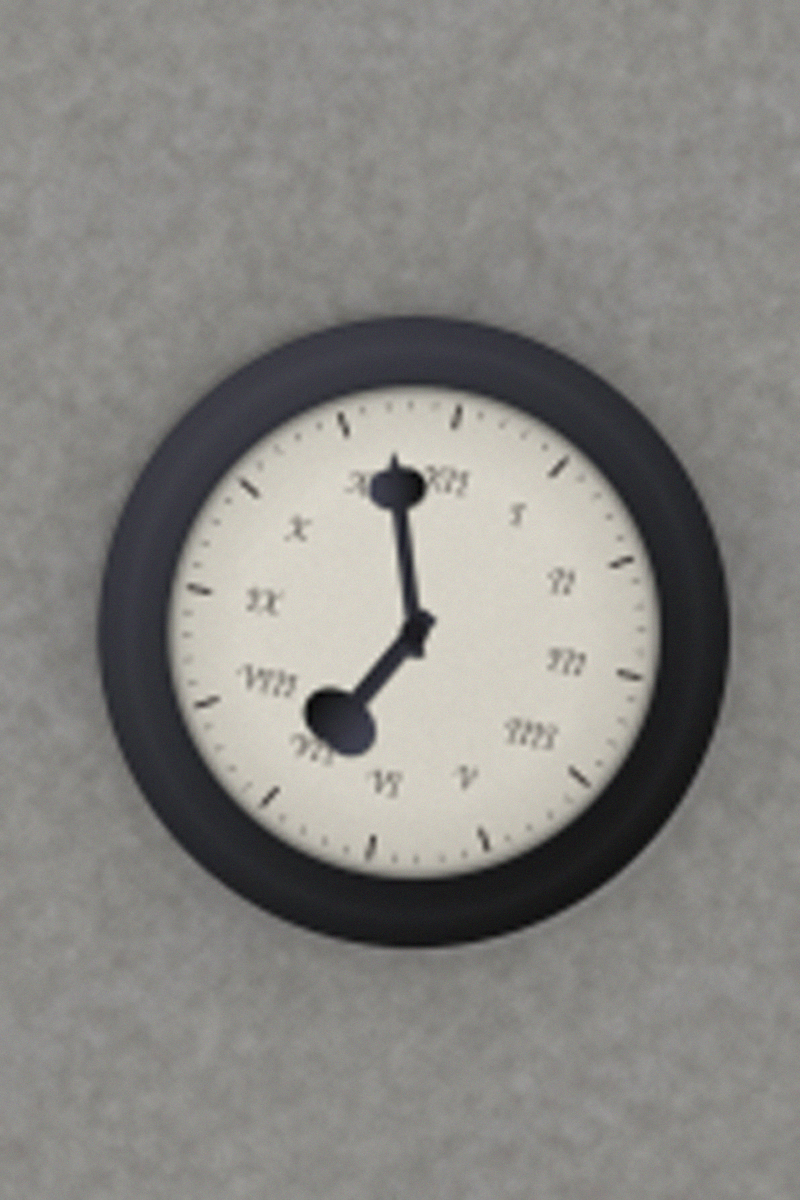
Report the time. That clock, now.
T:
6:57
